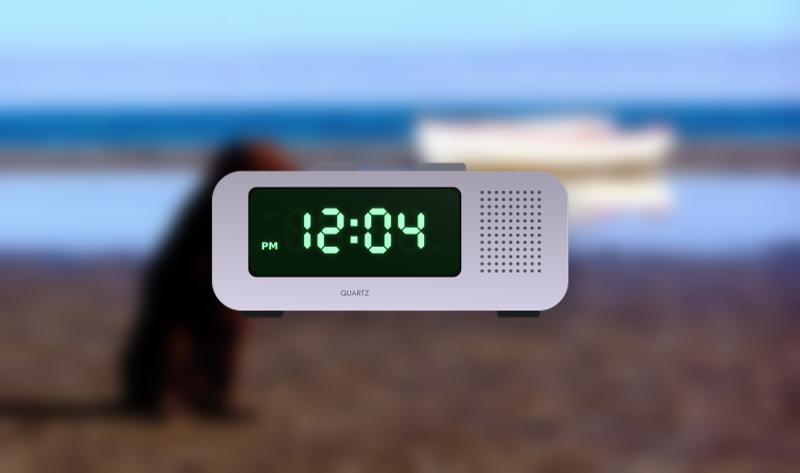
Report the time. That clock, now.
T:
12:04
